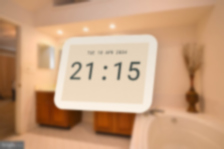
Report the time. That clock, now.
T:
21:15
